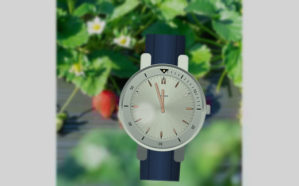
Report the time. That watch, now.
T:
11:57
